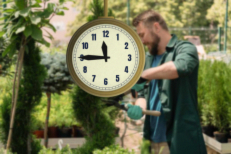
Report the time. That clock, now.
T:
11:45
